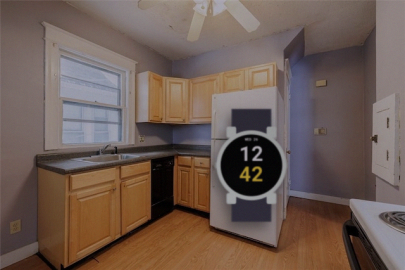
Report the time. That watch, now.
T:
12:42
